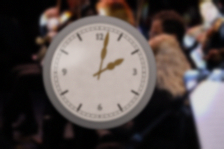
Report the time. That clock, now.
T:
2:02
